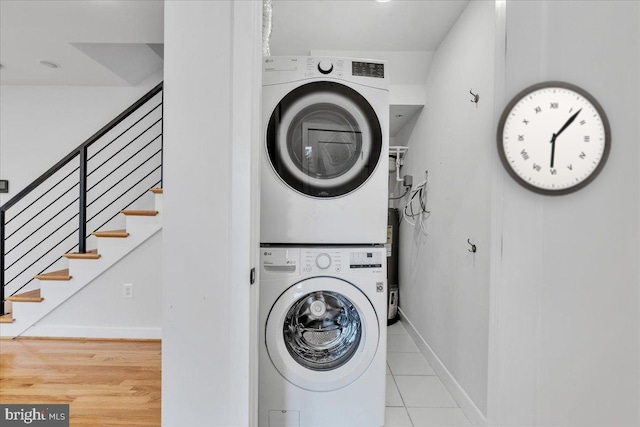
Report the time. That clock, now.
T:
6:07
